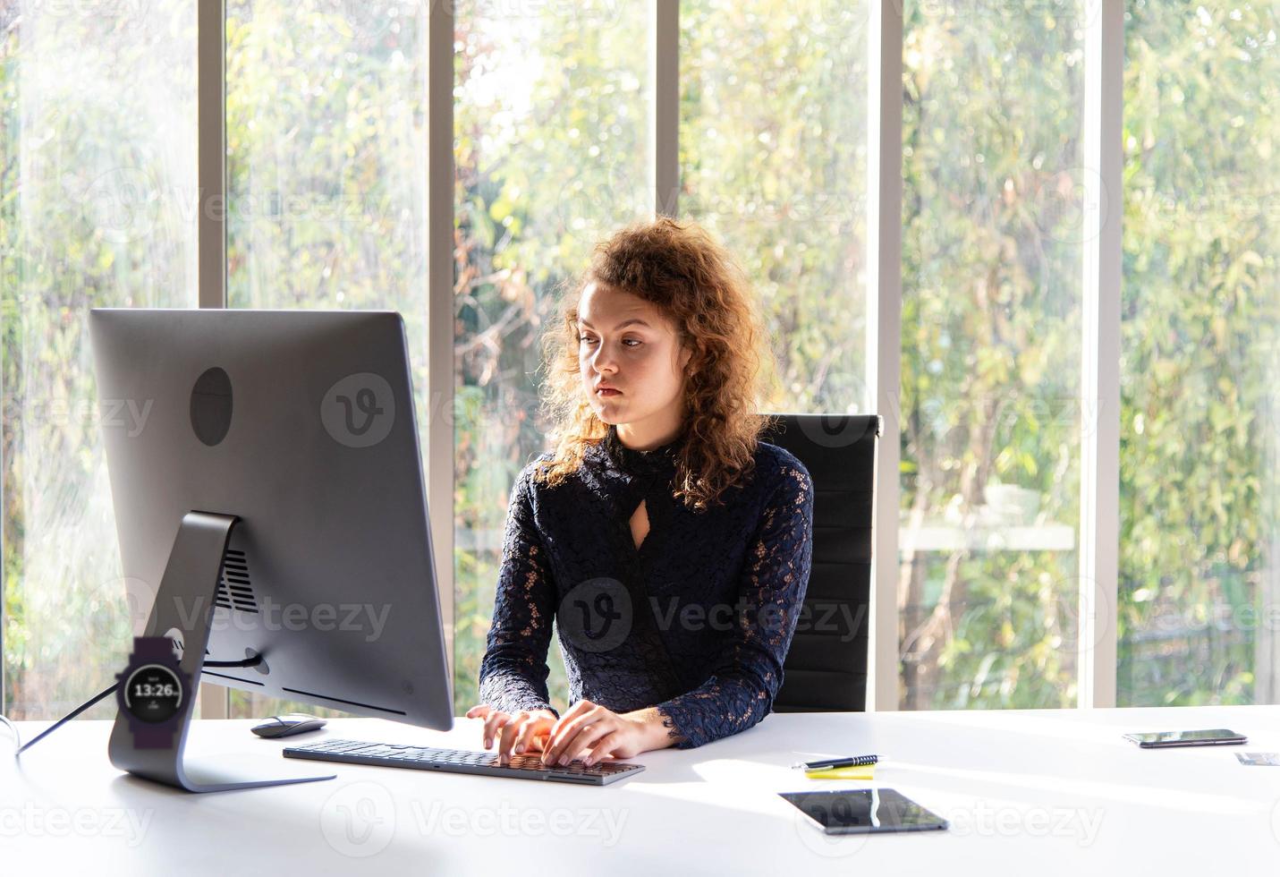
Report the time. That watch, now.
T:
13:26
